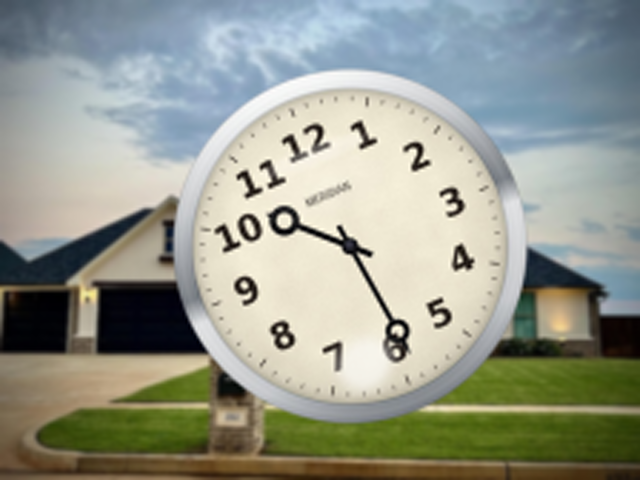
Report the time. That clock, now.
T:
10:29
